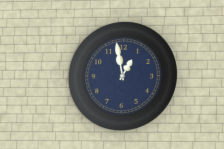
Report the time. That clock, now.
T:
12:58
